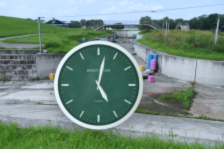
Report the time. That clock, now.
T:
5:02
